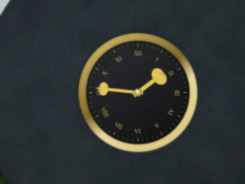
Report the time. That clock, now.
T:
1:46
